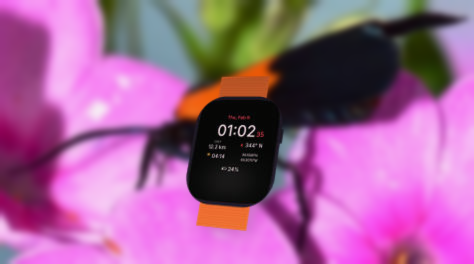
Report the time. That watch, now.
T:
1:02
